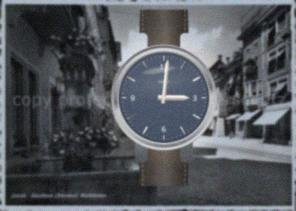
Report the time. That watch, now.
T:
3:01
